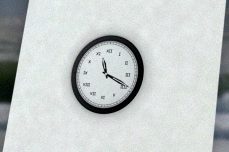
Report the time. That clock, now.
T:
11:19
